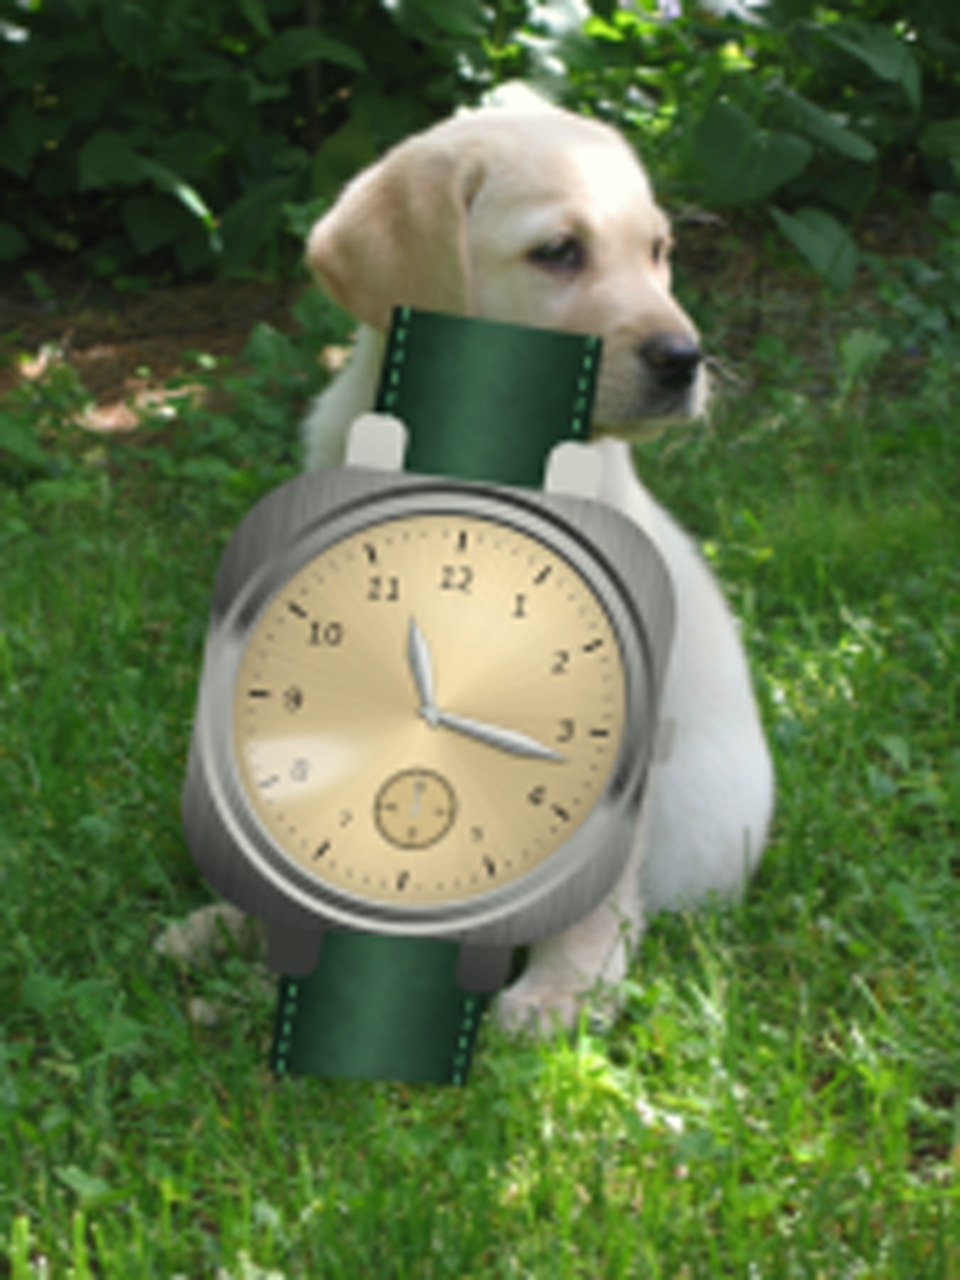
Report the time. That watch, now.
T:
11:17
